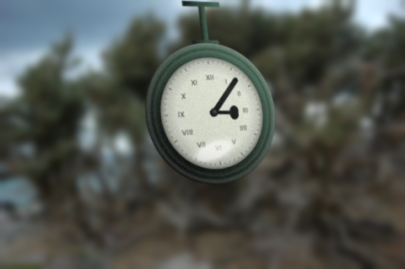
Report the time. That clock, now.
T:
3:07
